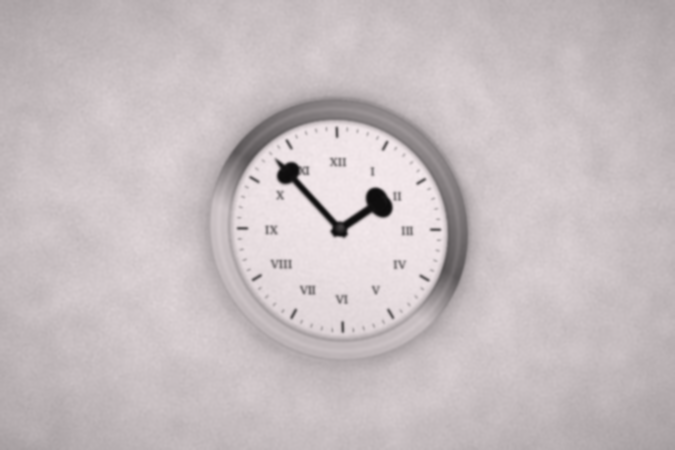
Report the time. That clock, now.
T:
1:53
